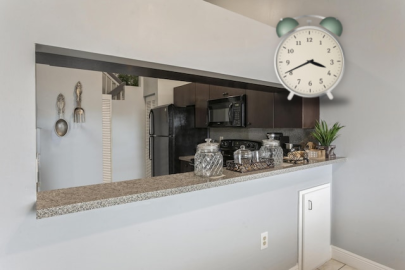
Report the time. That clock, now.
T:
3:41
